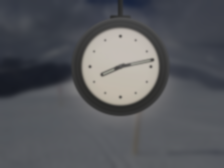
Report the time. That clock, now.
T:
8:13
